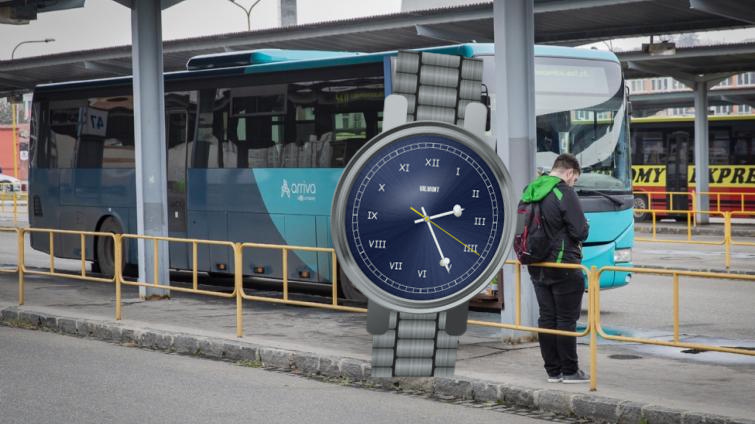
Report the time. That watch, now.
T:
2:25:20
